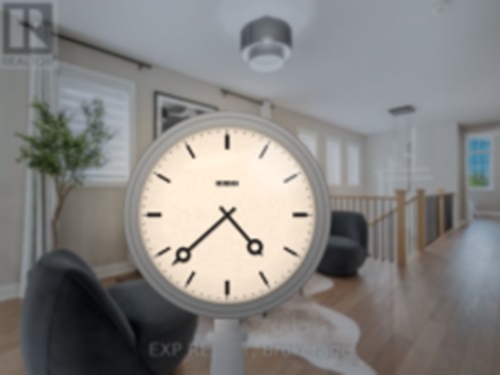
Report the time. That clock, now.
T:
4:38
